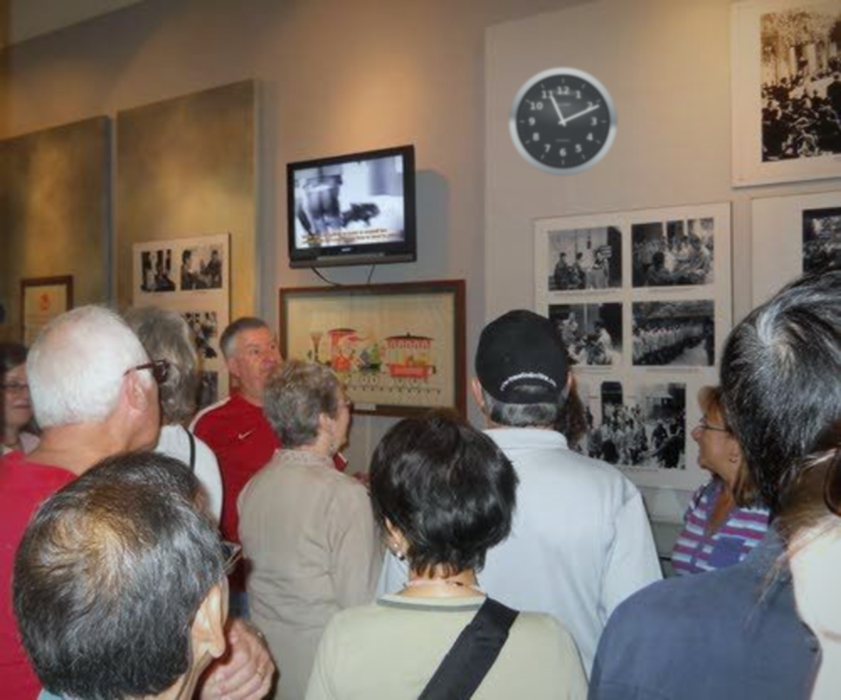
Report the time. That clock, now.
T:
11:11
